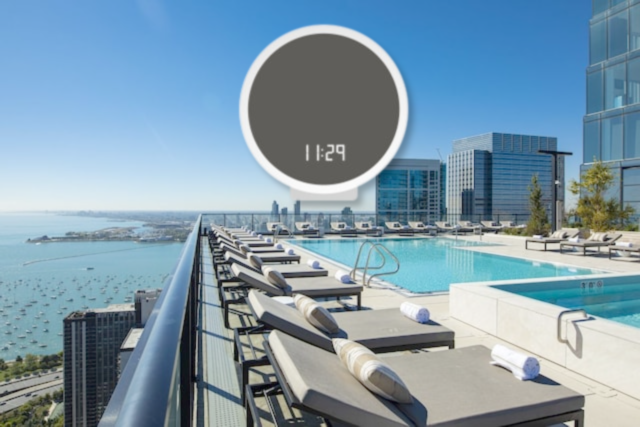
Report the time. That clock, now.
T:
11:29
